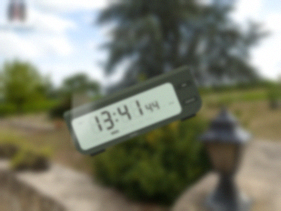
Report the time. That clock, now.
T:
13:41
